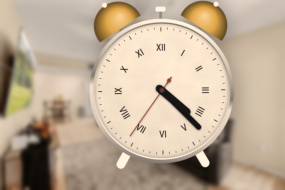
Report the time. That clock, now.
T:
4:22:36
